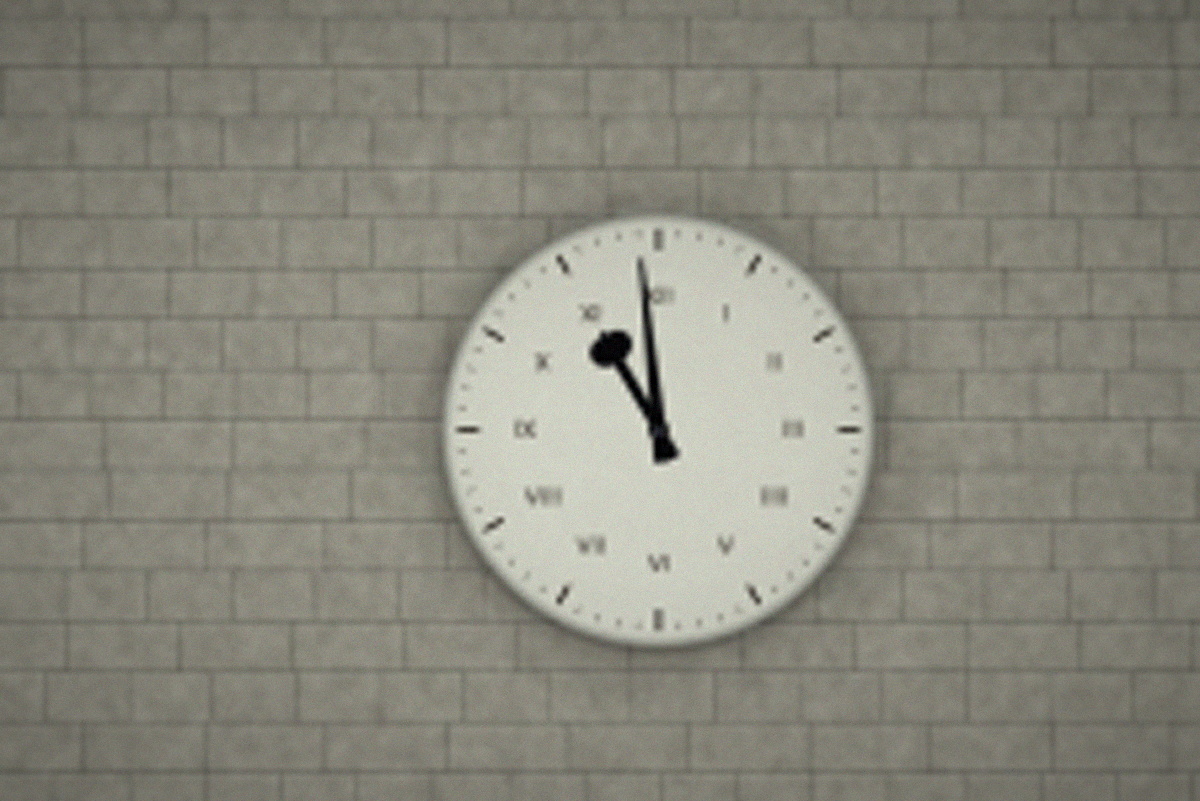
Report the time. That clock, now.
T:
10:59
